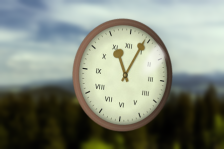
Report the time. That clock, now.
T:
11:04
